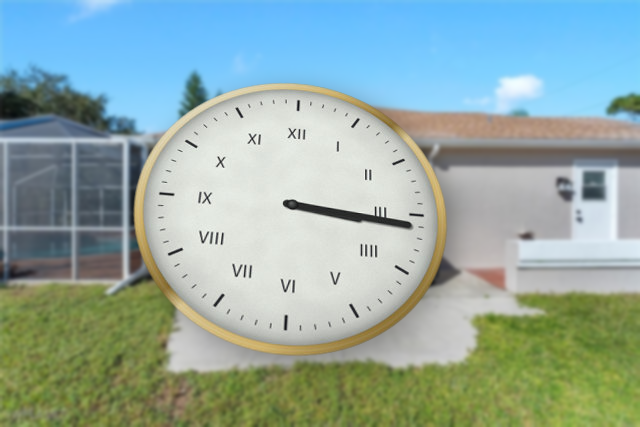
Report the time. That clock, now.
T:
3:16
